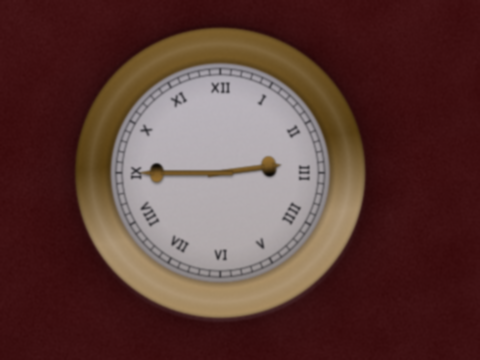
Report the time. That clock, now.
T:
2:45
